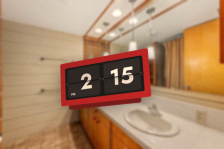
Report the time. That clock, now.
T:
2:15
